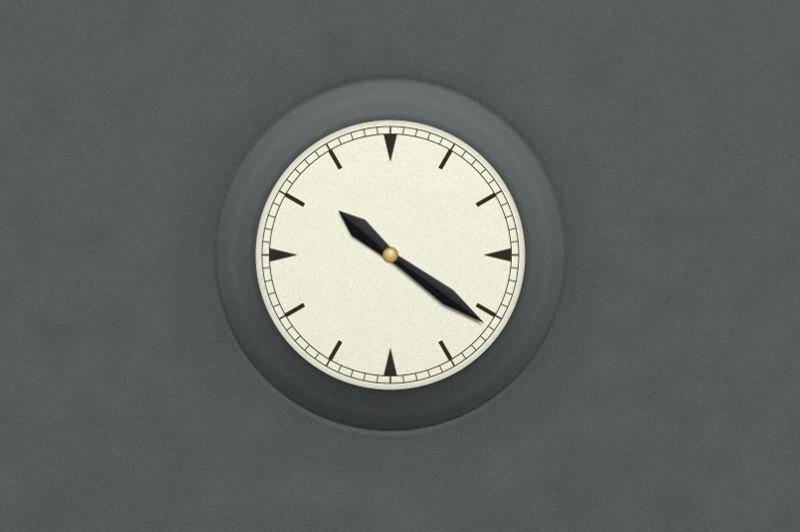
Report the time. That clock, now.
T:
10:21
